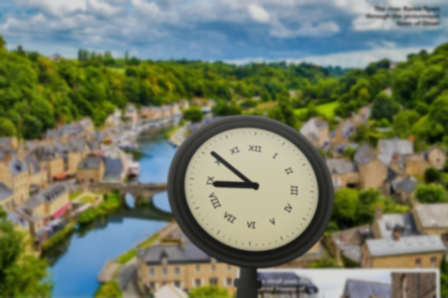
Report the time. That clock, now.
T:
8:51
